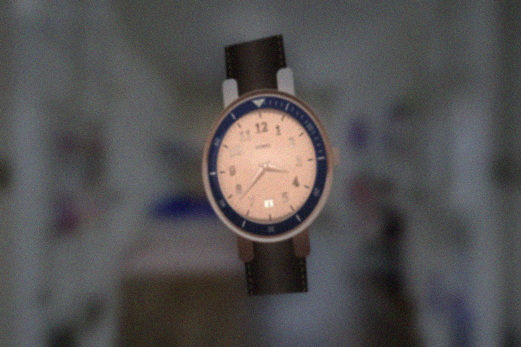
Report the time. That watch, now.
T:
3:38
